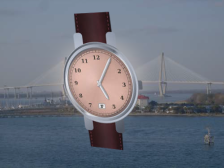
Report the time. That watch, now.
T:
5:05
